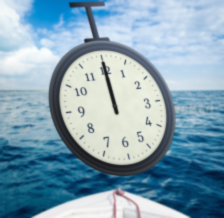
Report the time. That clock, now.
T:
12:00
